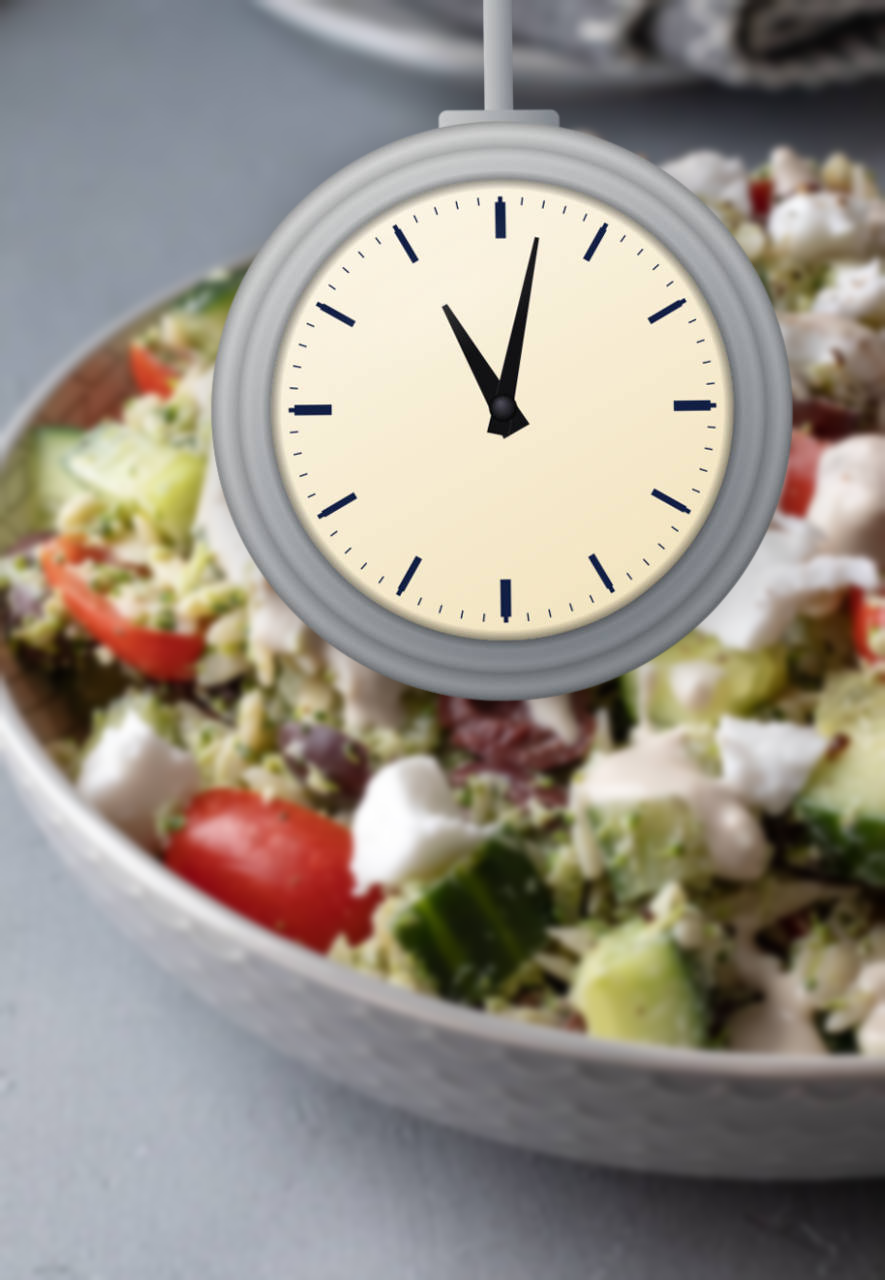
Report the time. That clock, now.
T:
11:02
